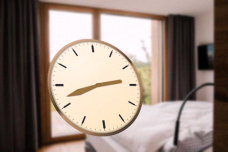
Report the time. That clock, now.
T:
2:42
